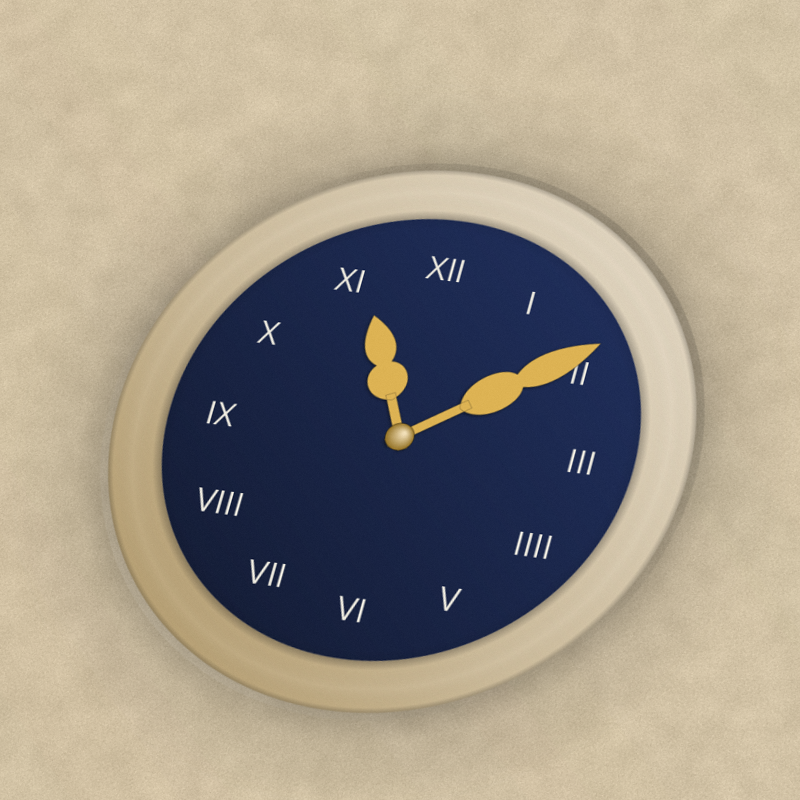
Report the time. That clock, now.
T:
11:09
